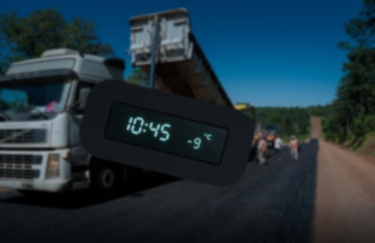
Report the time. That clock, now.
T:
10:45
